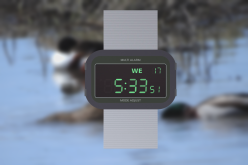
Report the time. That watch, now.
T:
5:33:51
